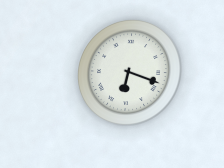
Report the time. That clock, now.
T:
6:18
